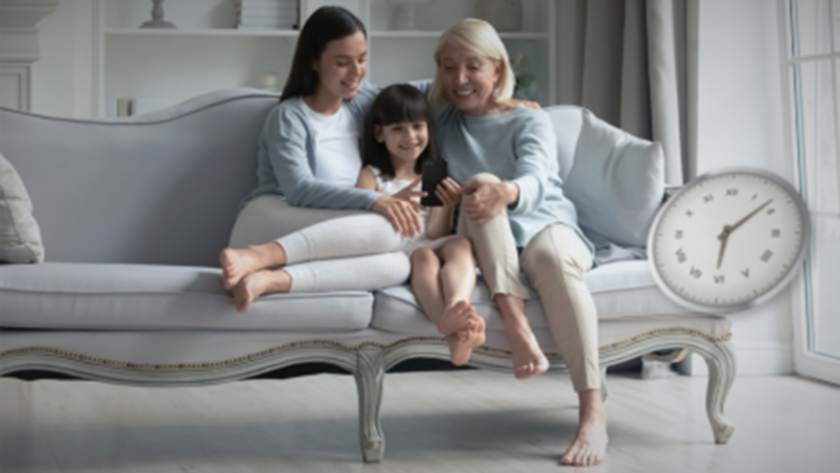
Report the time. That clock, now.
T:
6:08
